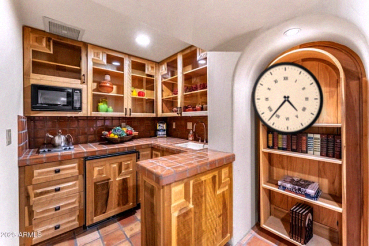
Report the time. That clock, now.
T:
4:37
